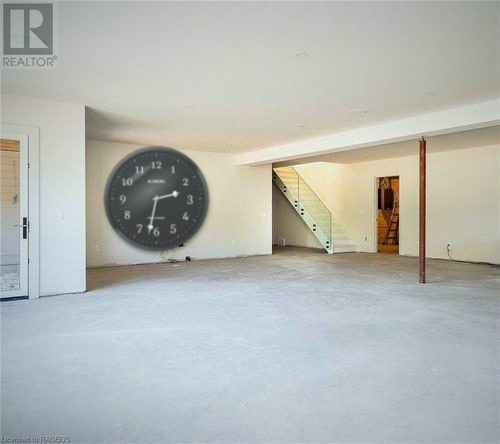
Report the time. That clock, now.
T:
2:32
